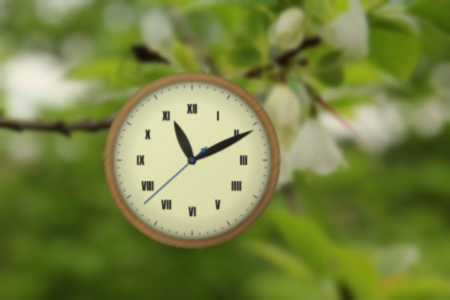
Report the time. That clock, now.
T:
11:10:38
